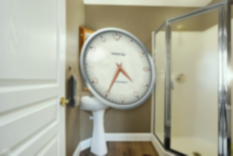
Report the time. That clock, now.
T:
4:35
